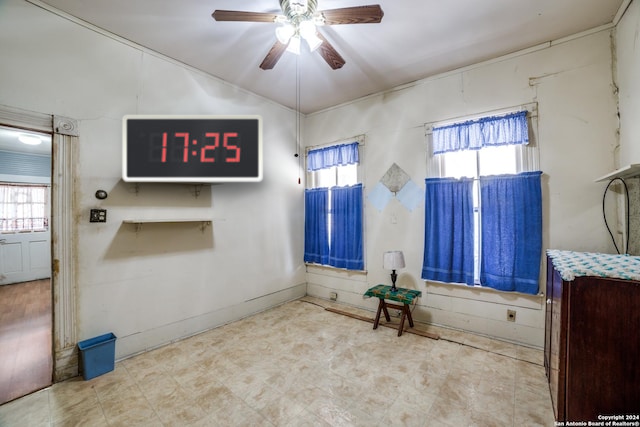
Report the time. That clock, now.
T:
17:25
